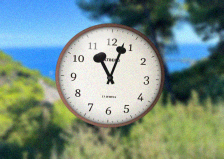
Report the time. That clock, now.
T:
11:03
